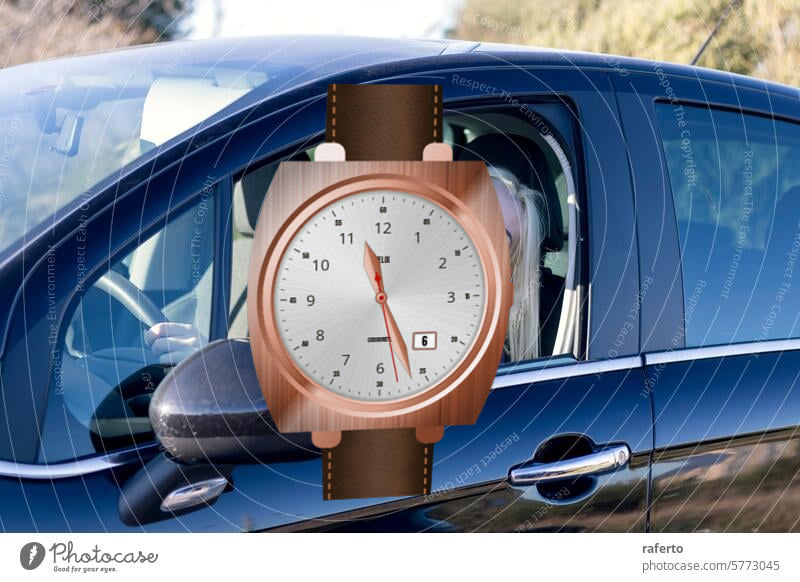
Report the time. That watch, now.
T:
11:26:28
